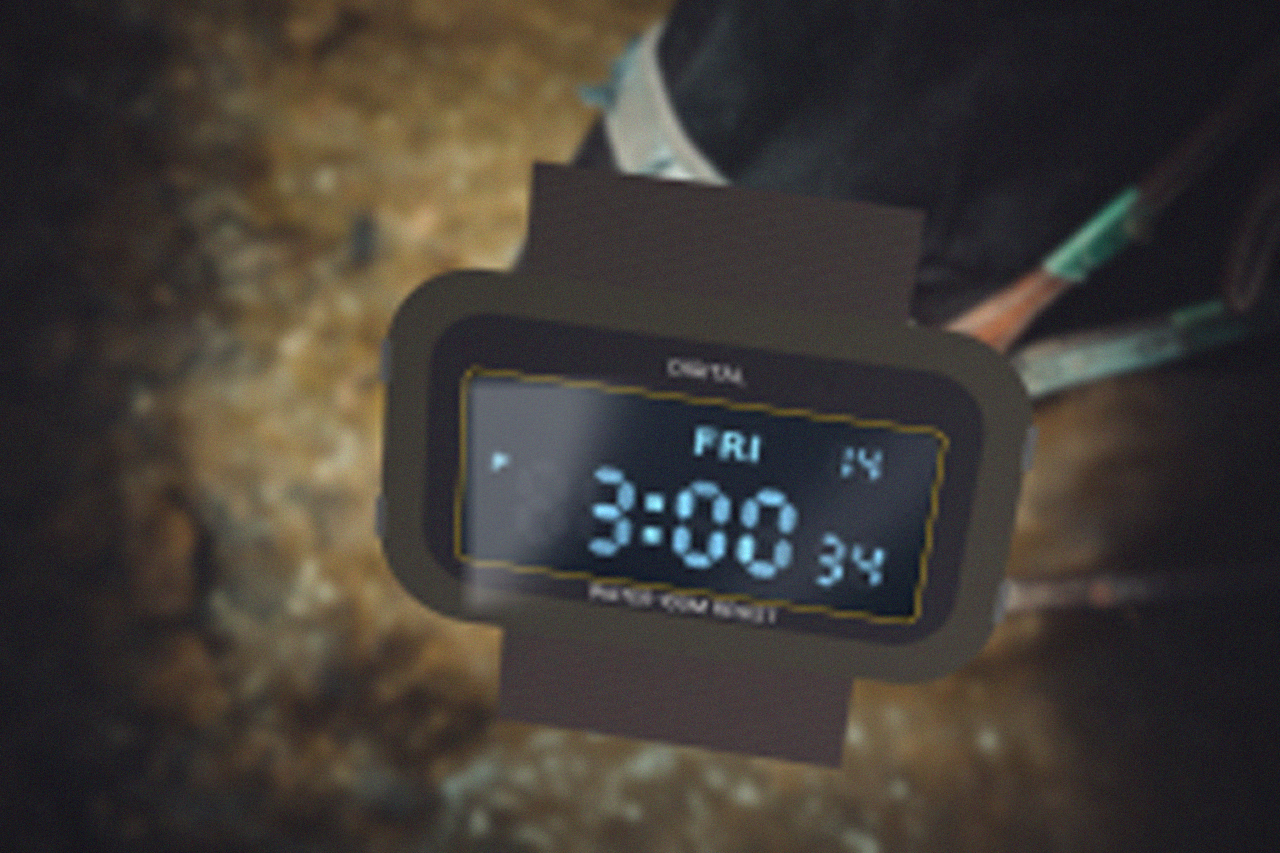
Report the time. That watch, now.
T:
3:00:34
